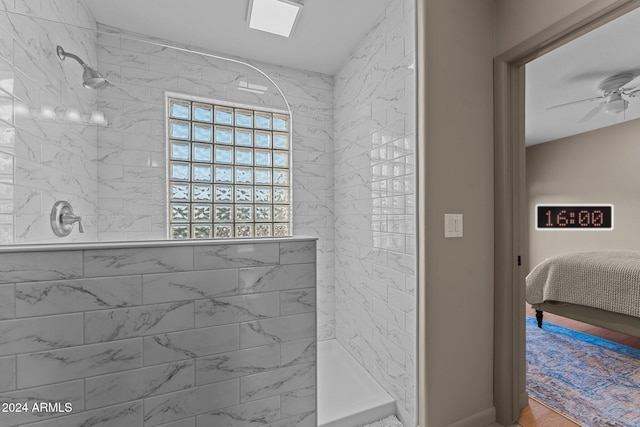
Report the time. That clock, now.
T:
16:00
